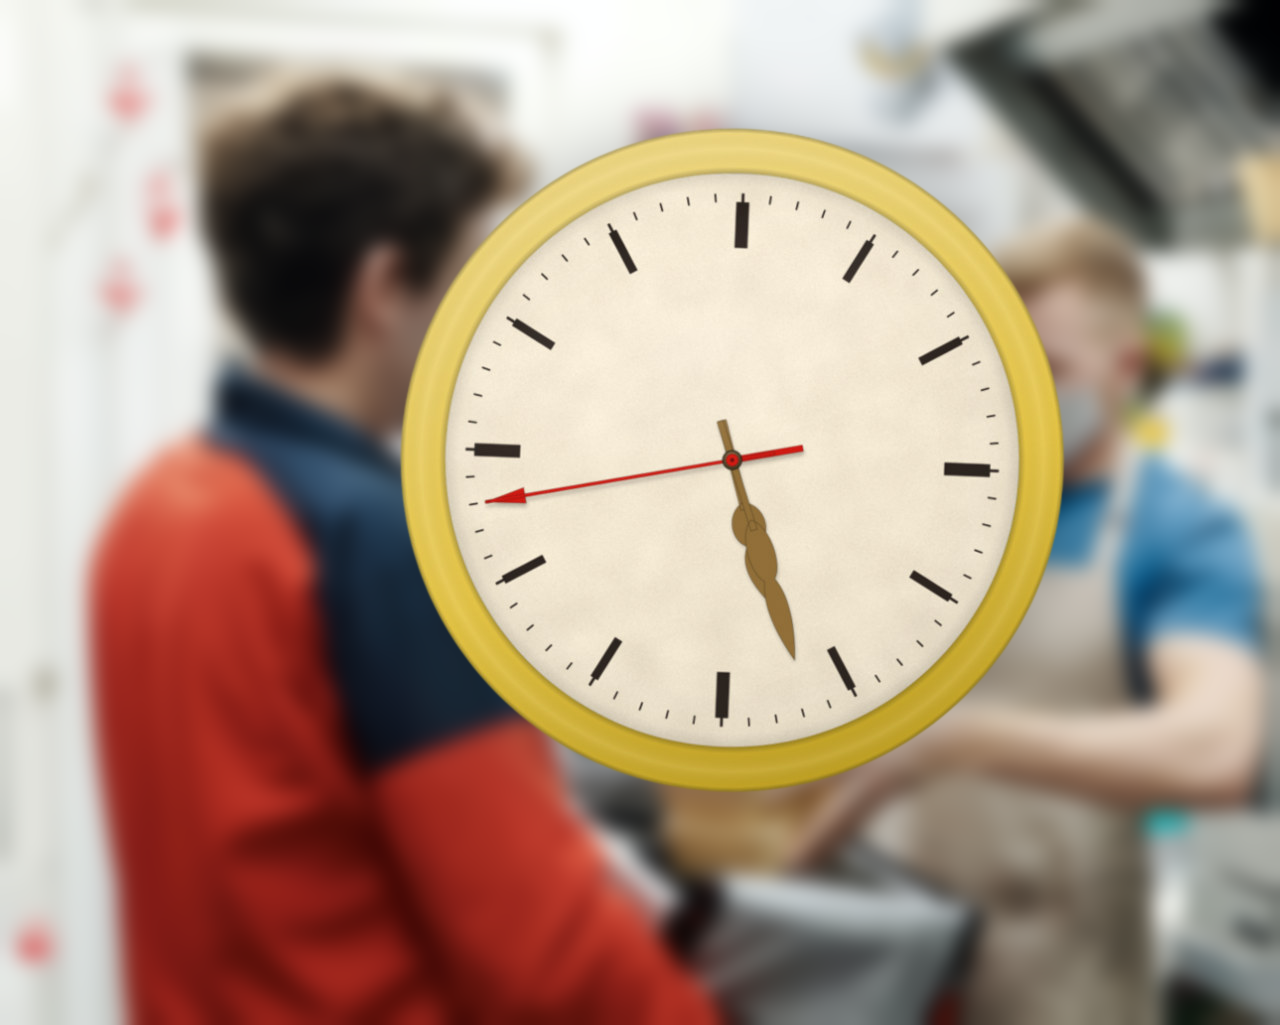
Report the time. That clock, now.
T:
5:26:43
